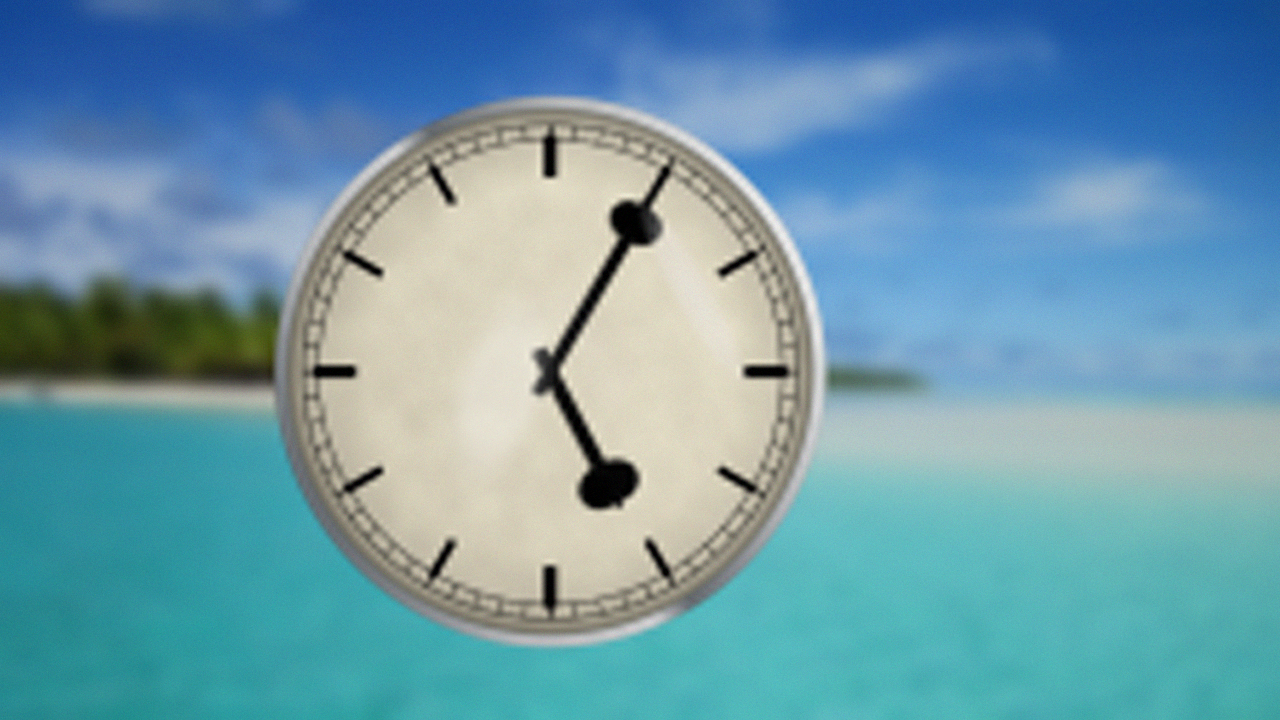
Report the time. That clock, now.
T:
5:05
